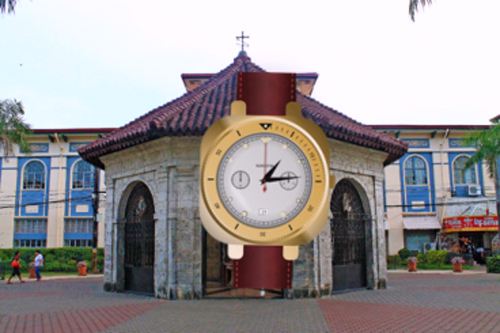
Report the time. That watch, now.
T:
1:14
